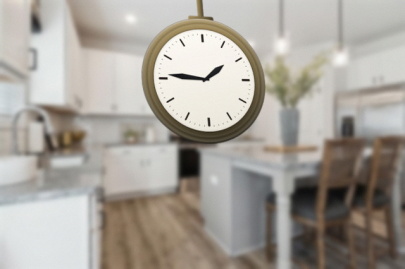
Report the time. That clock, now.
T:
1:46
